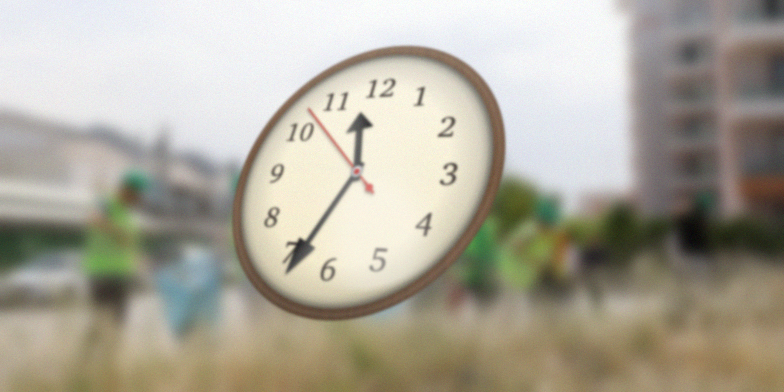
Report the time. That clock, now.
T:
11:33:52
